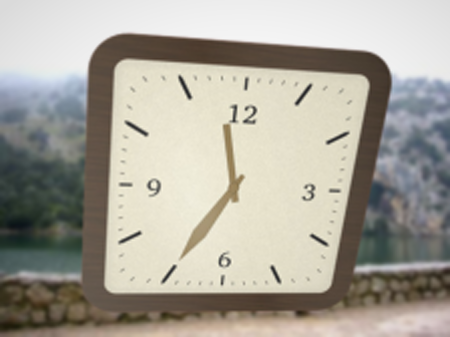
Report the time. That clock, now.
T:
11:35
